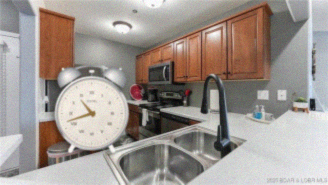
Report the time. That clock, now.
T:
10:42
